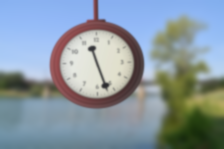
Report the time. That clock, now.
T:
11:27
